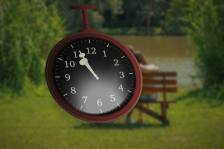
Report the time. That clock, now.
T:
10:56
